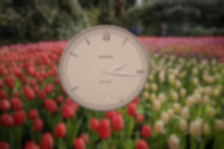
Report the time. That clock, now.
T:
2:16
